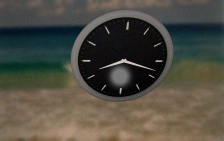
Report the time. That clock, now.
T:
8:18
